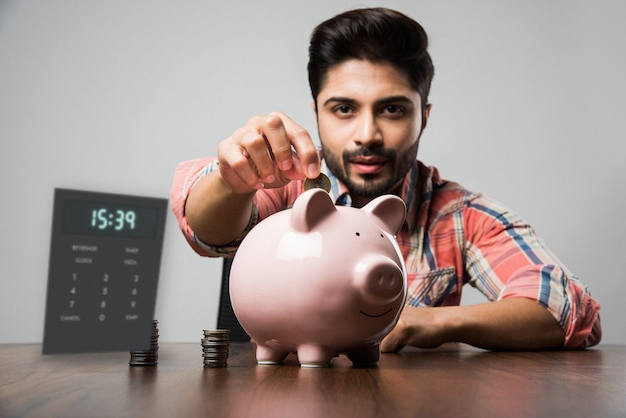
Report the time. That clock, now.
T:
15:39
